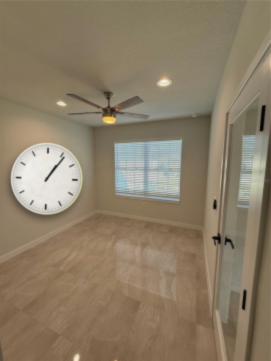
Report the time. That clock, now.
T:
1:06
